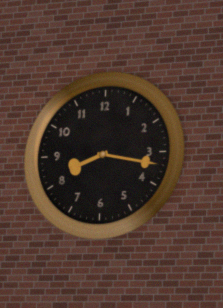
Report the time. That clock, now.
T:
8:17
